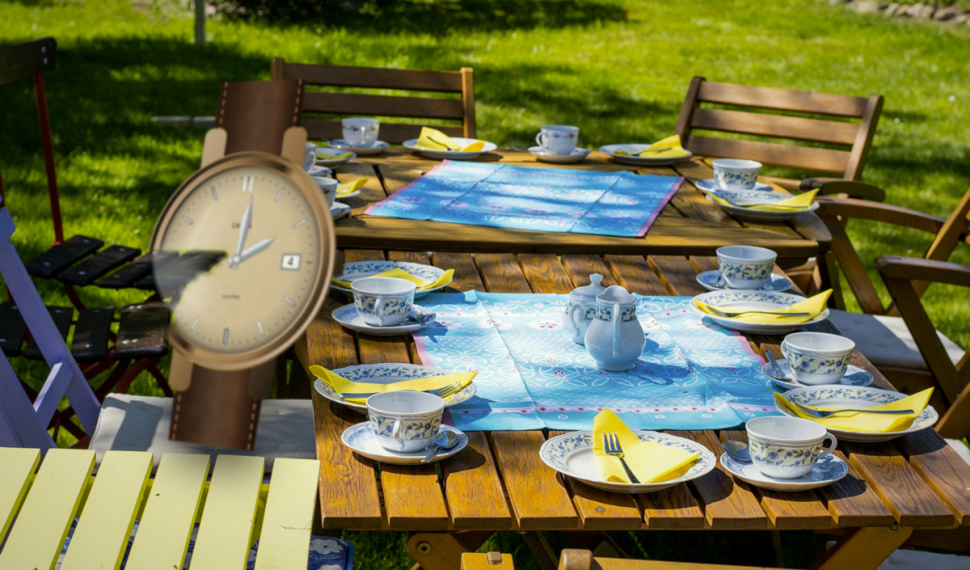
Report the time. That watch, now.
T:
2:01
